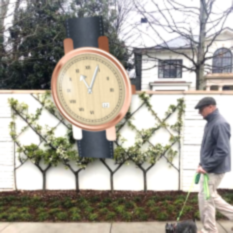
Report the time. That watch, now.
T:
11:04
